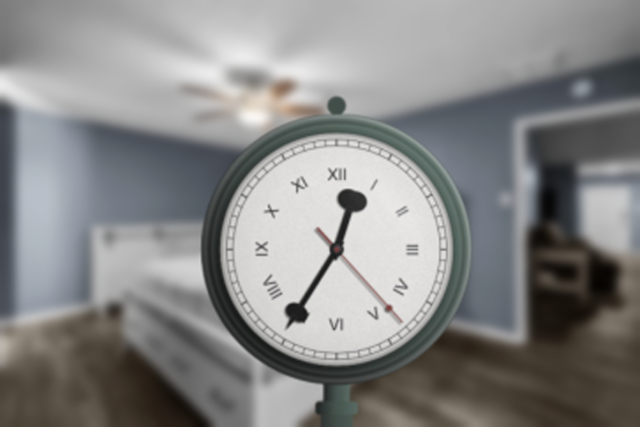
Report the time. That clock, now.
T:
12:35:23
